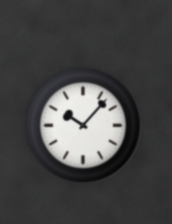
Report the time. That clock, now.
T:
10:07
